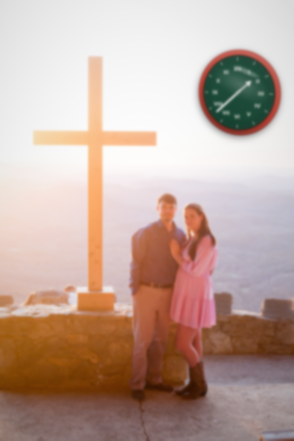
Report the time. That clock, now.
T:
1:38
